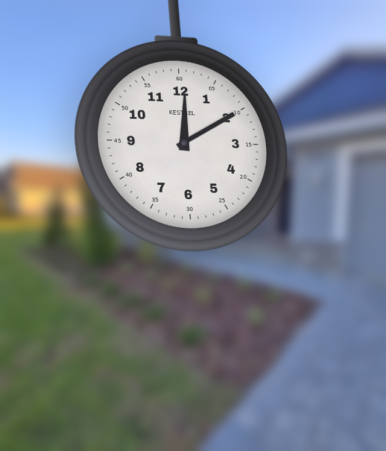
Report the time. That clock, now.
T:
12:10
